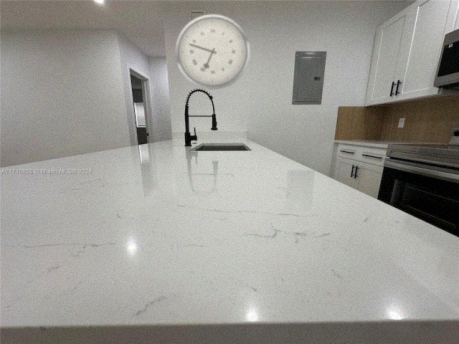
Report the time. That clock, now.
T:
6:48
